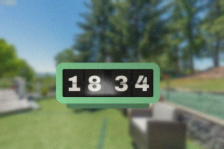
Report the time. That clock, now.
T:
18:34
